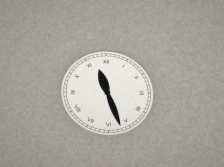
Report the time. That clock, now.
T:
11:27
